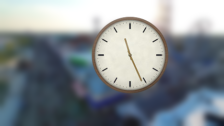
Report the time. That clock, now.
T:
11:26
